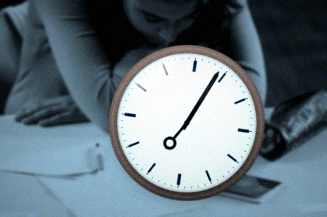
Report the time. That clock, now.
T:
7:04
